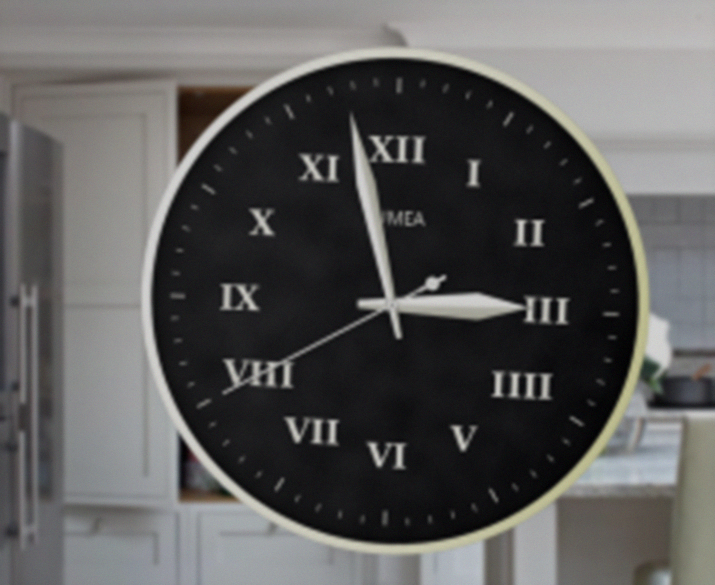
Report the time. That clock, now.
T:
2:57:40
